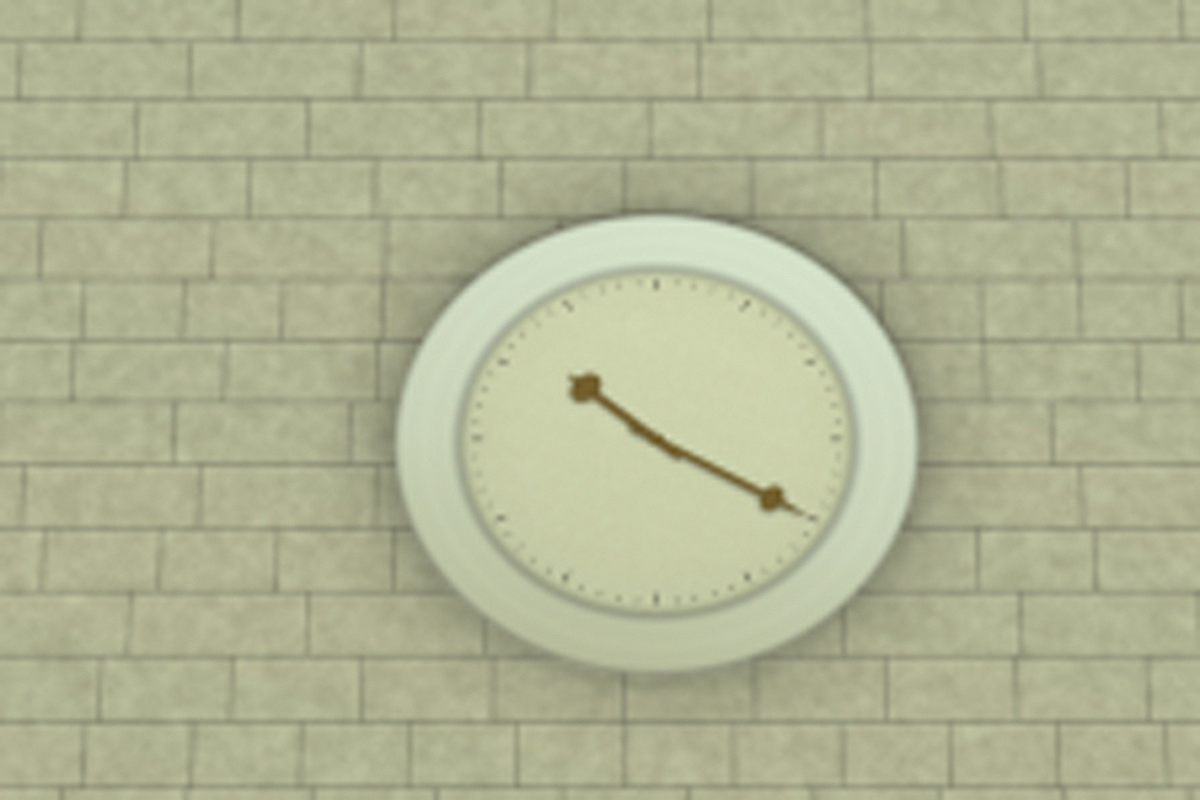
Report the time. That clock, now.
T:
10:20
